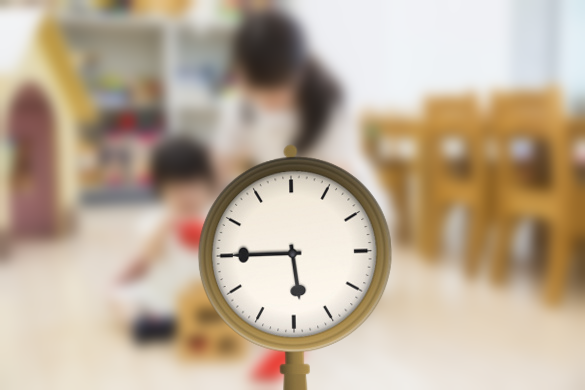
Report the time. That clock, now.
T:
5:45
